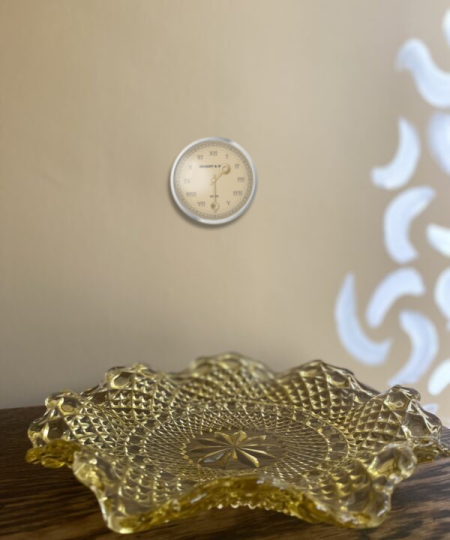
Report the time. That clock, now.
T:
1:30
